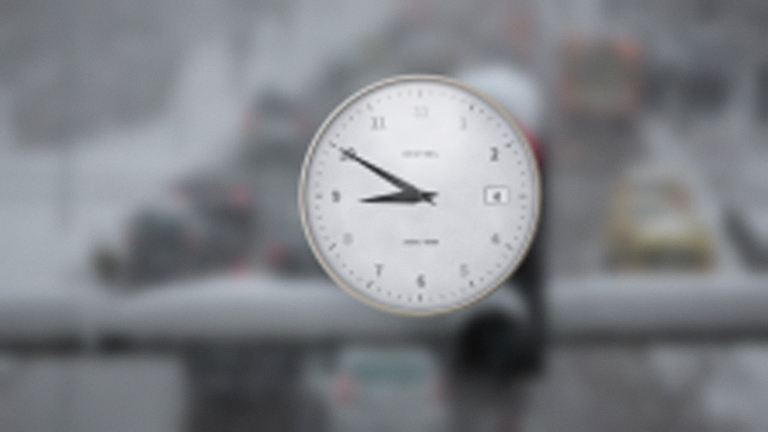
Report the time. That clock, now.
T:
8:50
